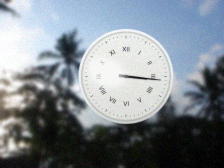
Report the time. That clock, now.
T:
3:16
